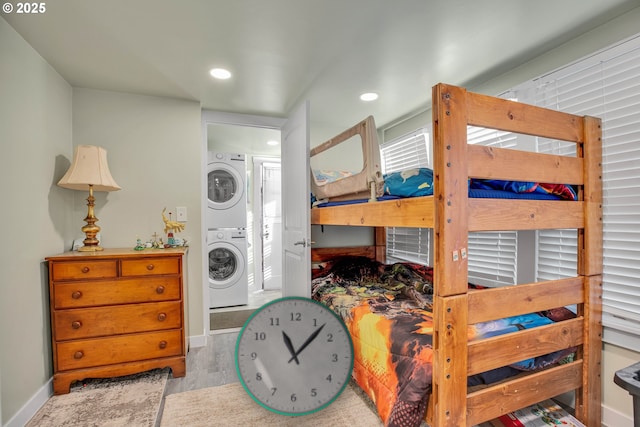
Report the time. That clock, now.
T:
11:07
